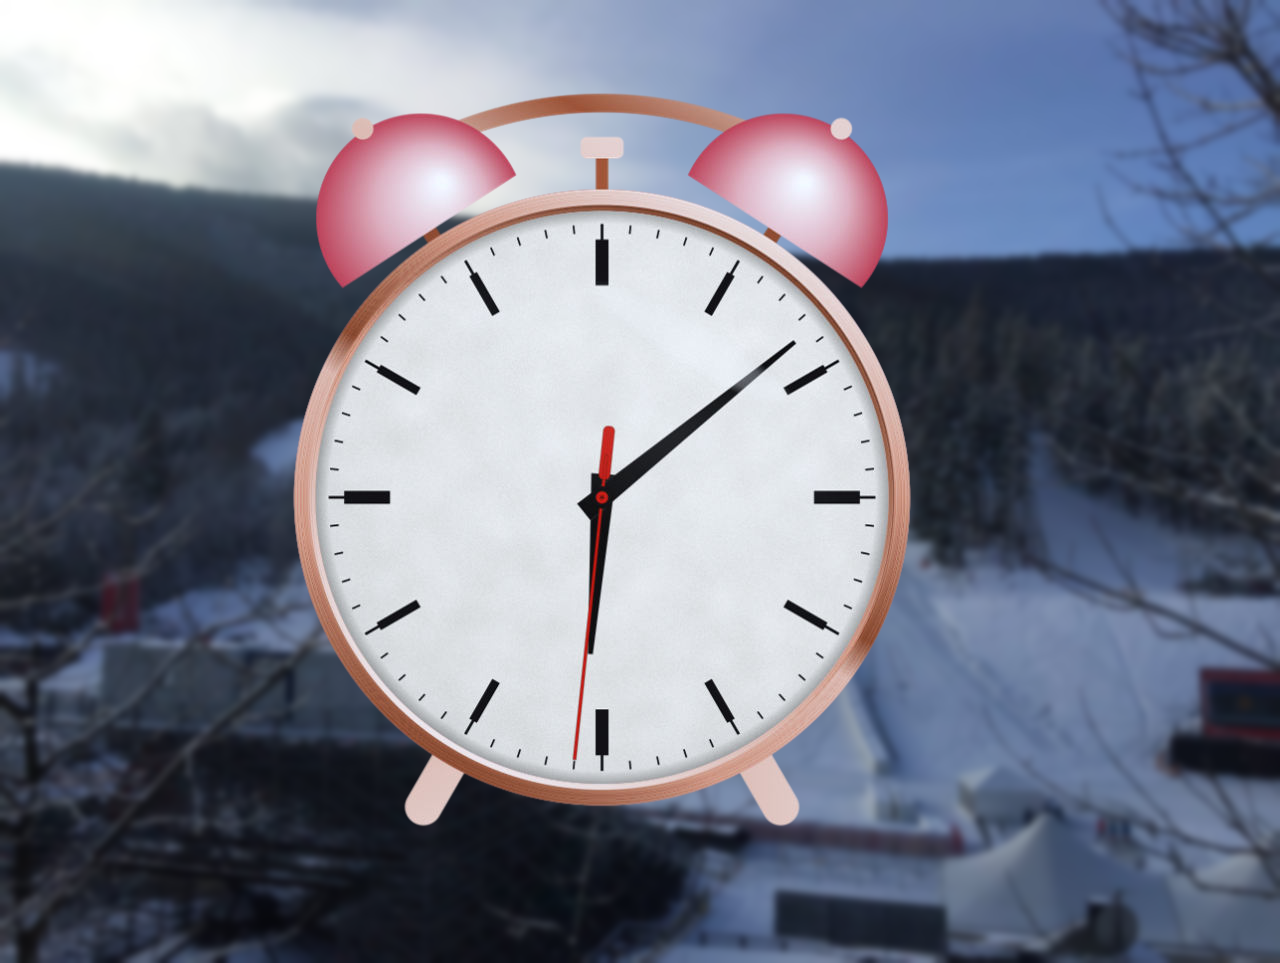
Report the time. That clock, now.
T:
6:08:31
